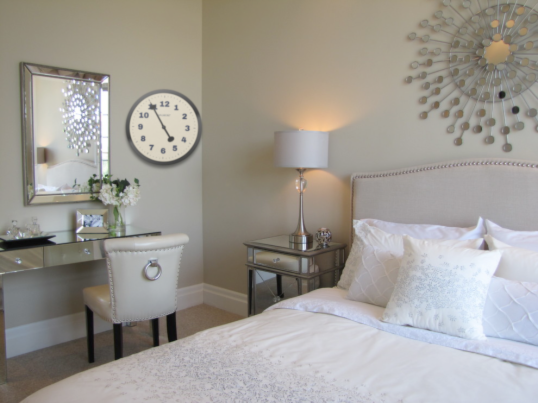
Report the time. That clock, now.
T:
4:55
